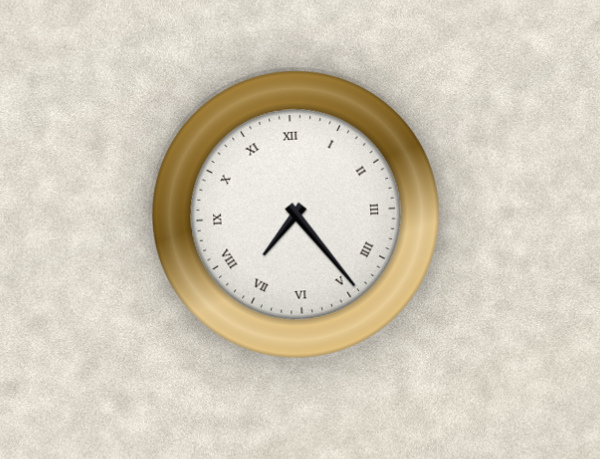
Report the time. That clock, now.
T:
7:24
